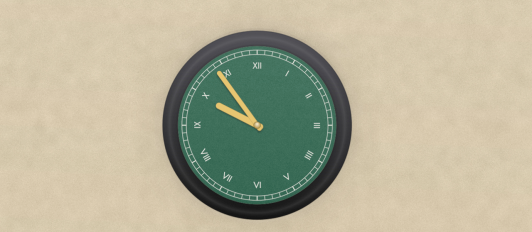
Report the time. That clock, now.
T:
9:54
